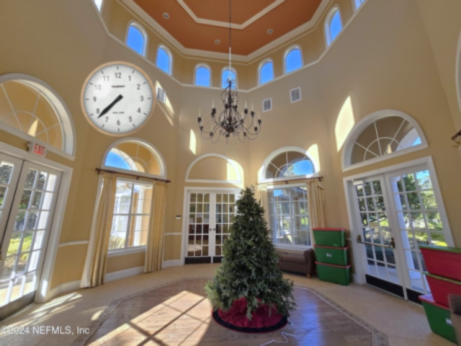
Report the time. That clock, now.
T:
7:38
